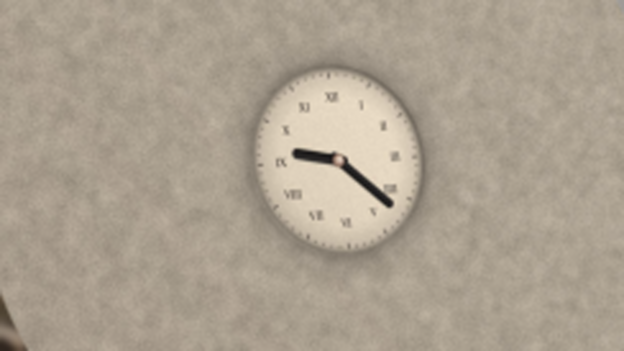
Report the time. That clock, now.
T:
9:22
